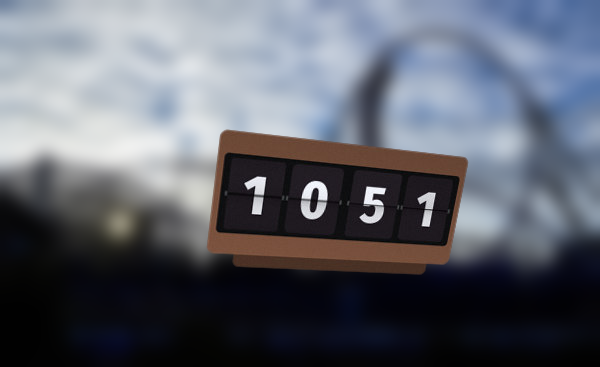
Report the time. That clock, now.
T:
10:51
